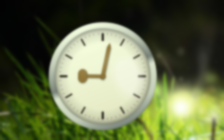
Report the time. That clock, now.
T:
9:02
